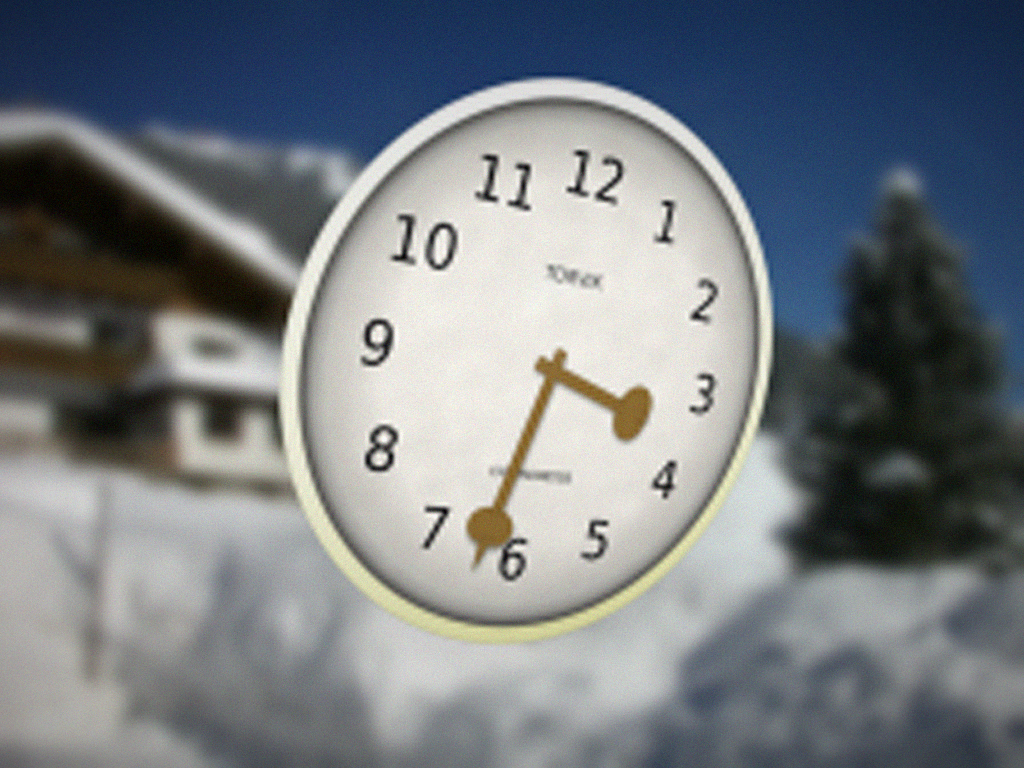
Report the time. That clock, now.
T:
3:32
